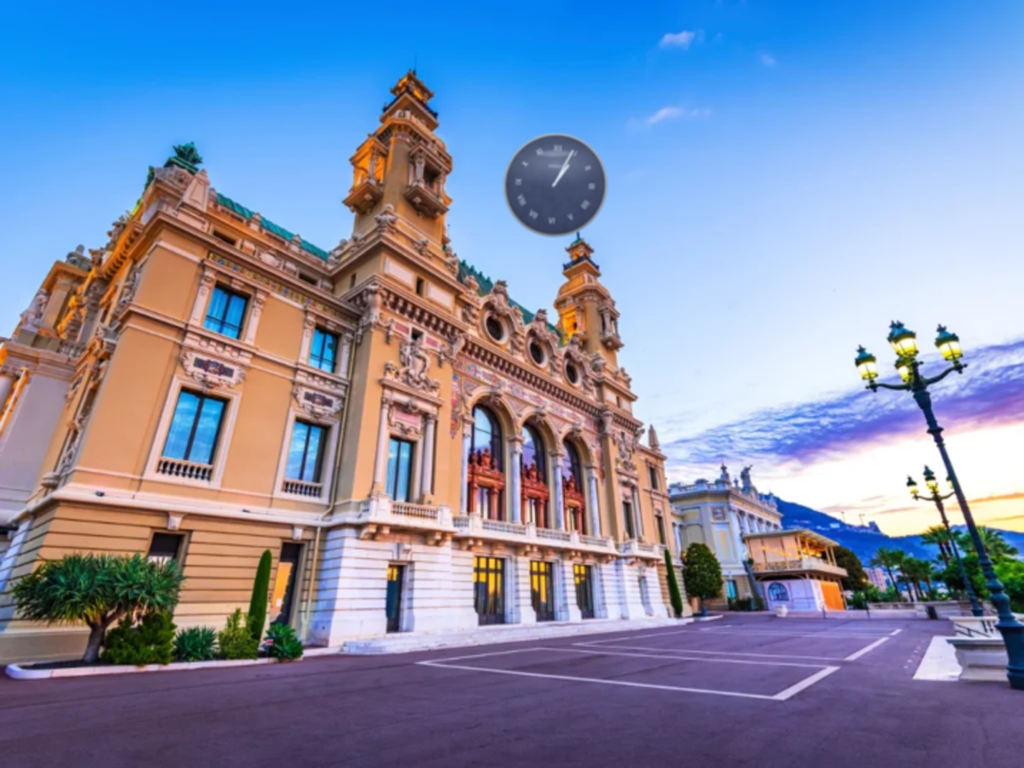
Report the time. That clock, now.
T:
1:04
